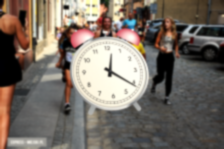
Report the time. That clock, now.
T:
12:21
